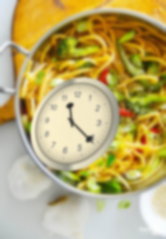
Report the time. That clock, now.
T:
11:21
